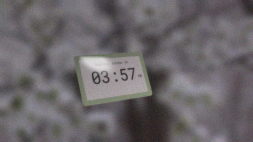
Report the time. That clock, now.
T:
3:57
